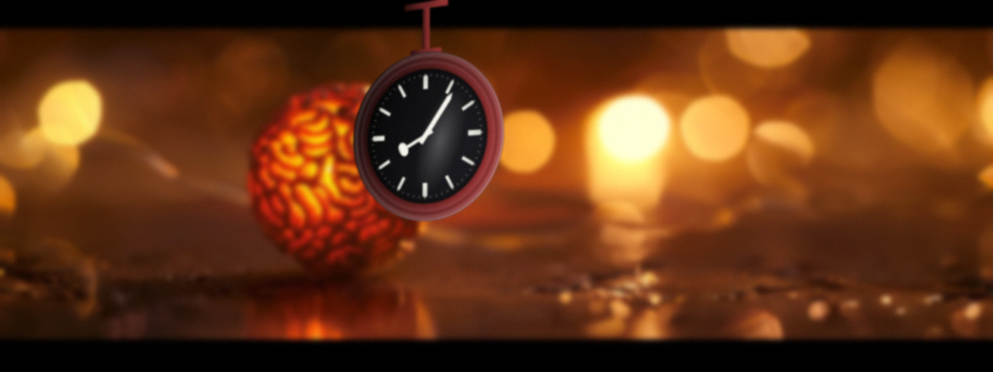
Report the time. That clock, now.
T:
8:06
